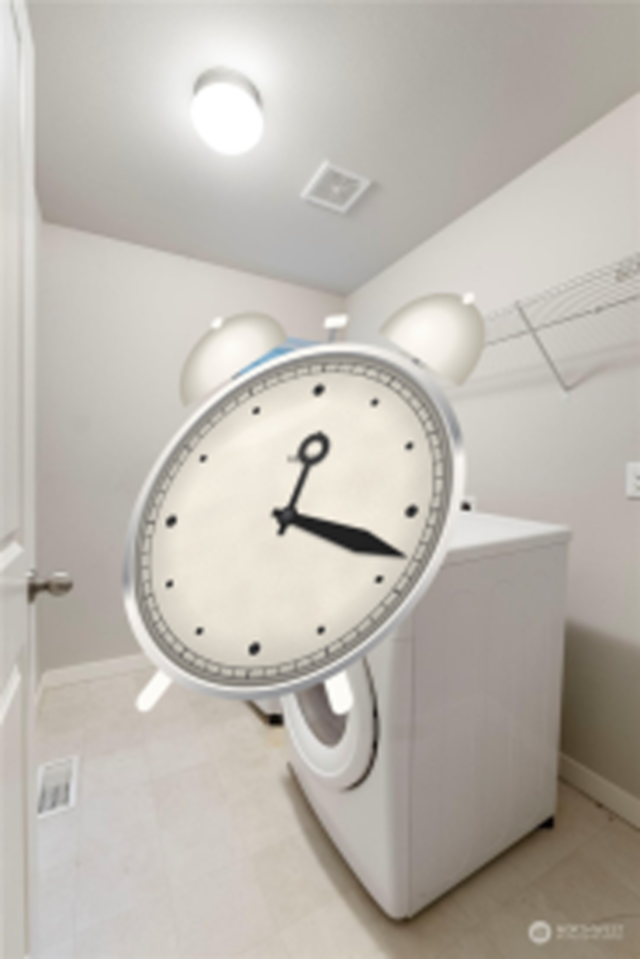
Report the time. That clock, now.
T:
12:18
